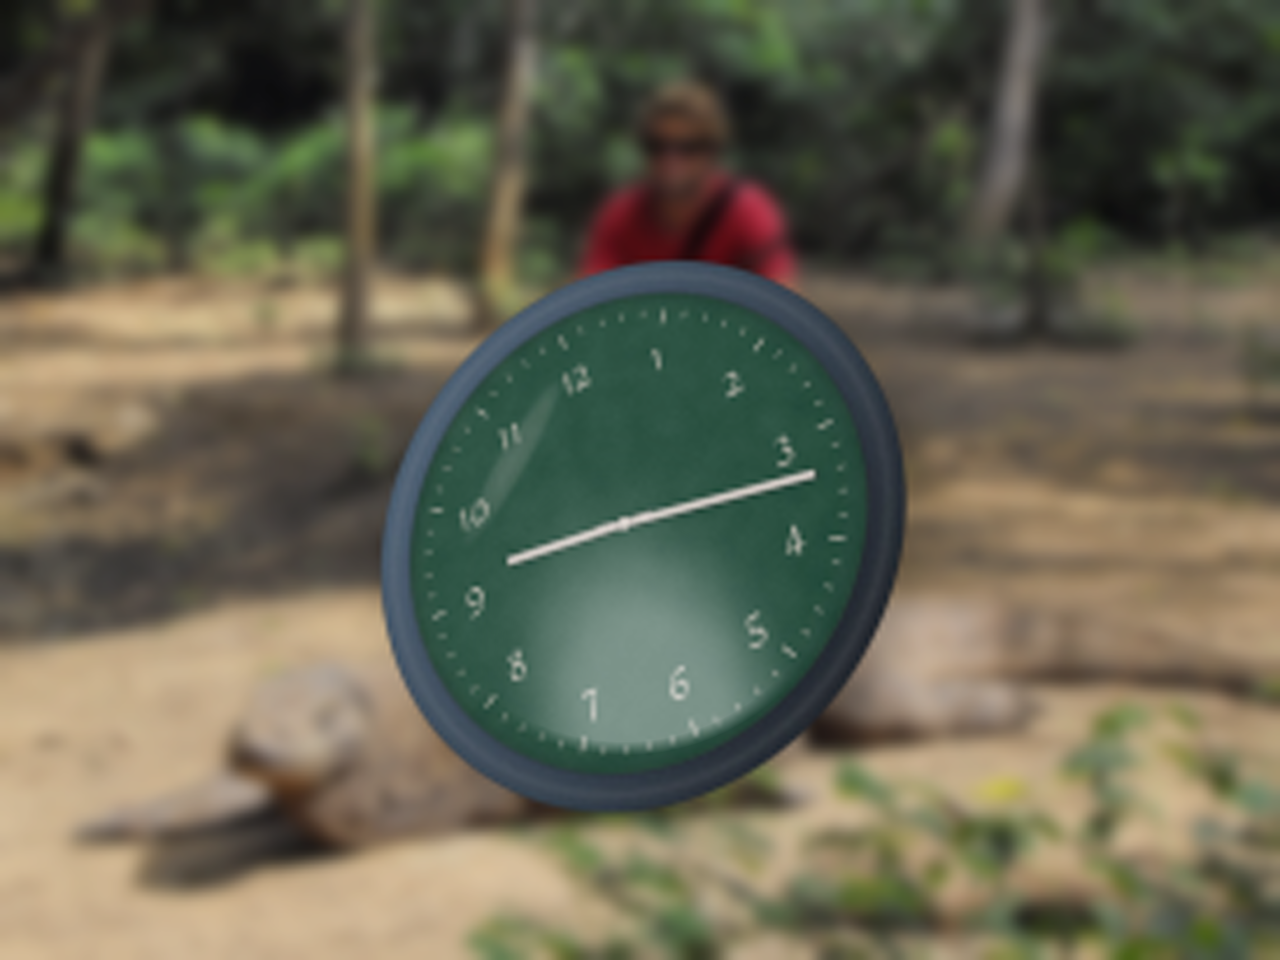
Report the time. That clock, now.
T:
9:17
